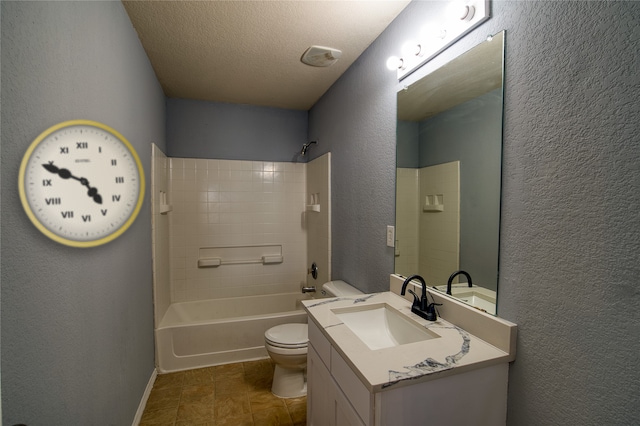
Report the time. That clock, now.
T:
4:49
